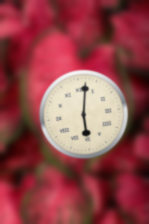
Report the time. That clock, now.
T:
6:02
